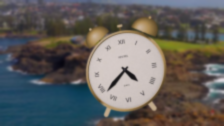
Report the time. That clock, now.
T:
4:38
